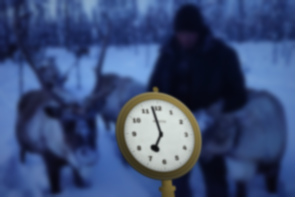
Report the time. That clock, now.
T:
6:58
